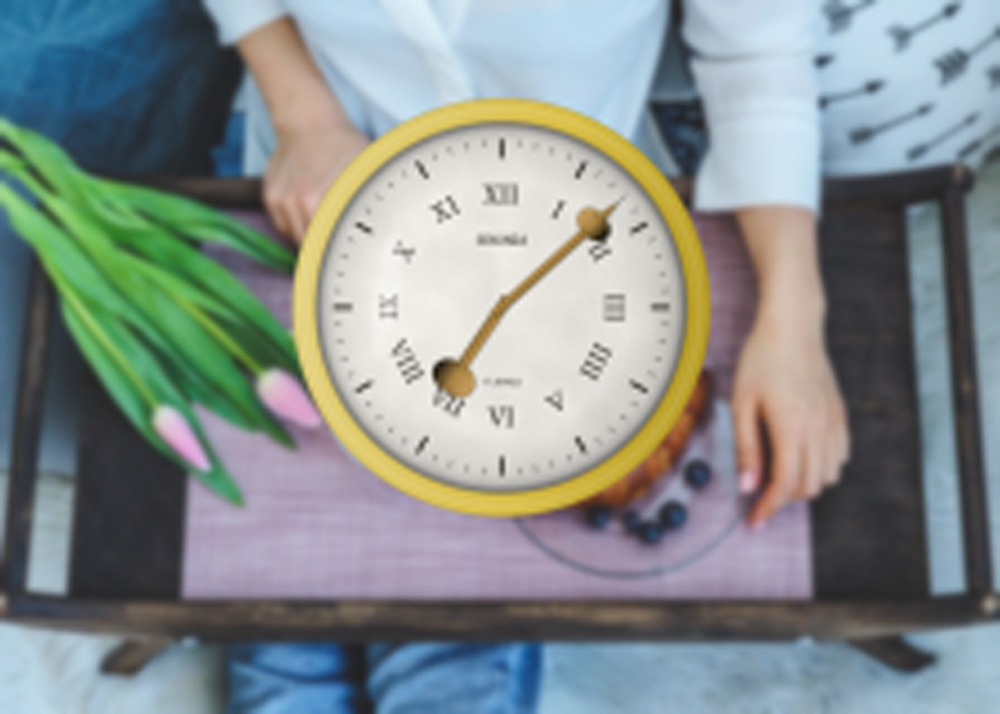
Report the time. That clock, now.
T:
7:08
